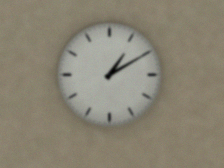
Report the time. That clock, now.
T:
1:10
